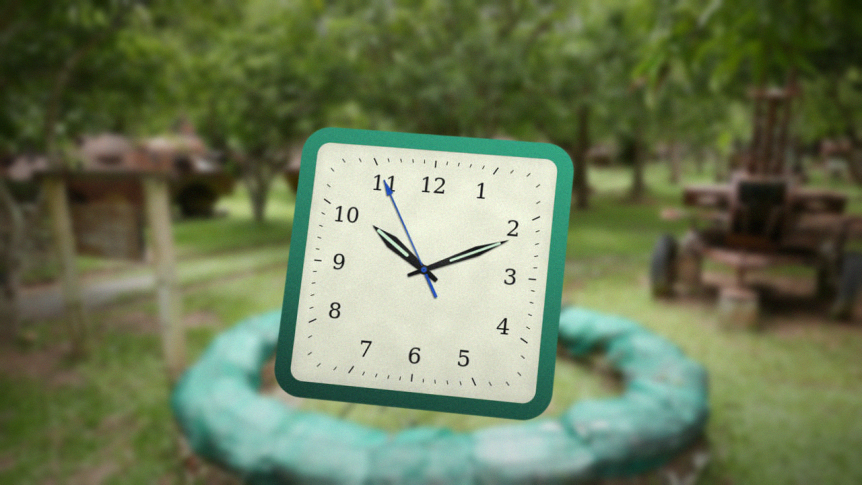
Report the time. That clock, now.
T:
10:10:55
